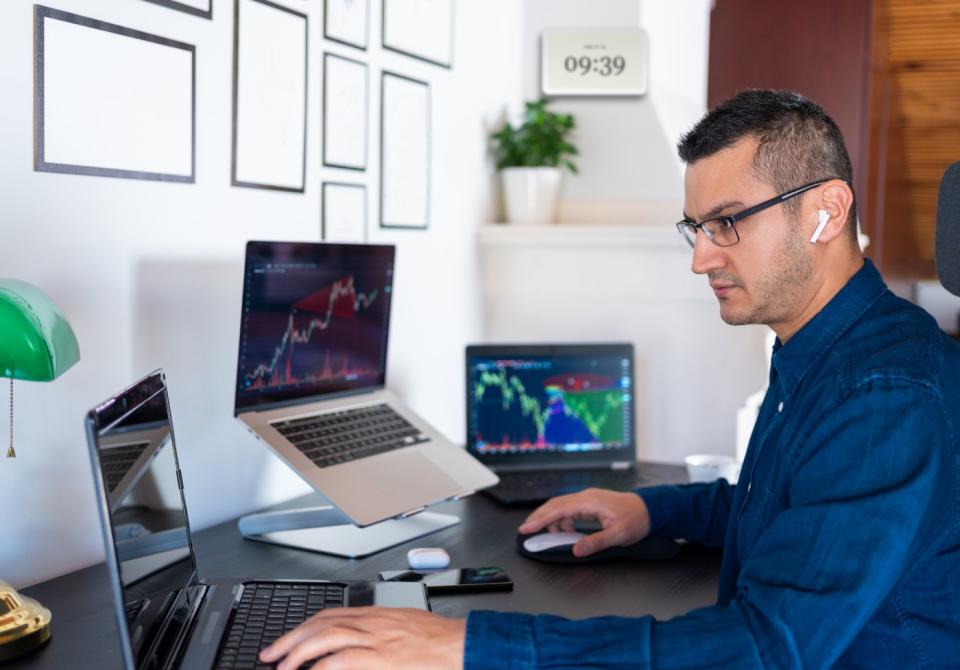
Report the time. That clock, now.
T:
9:39
